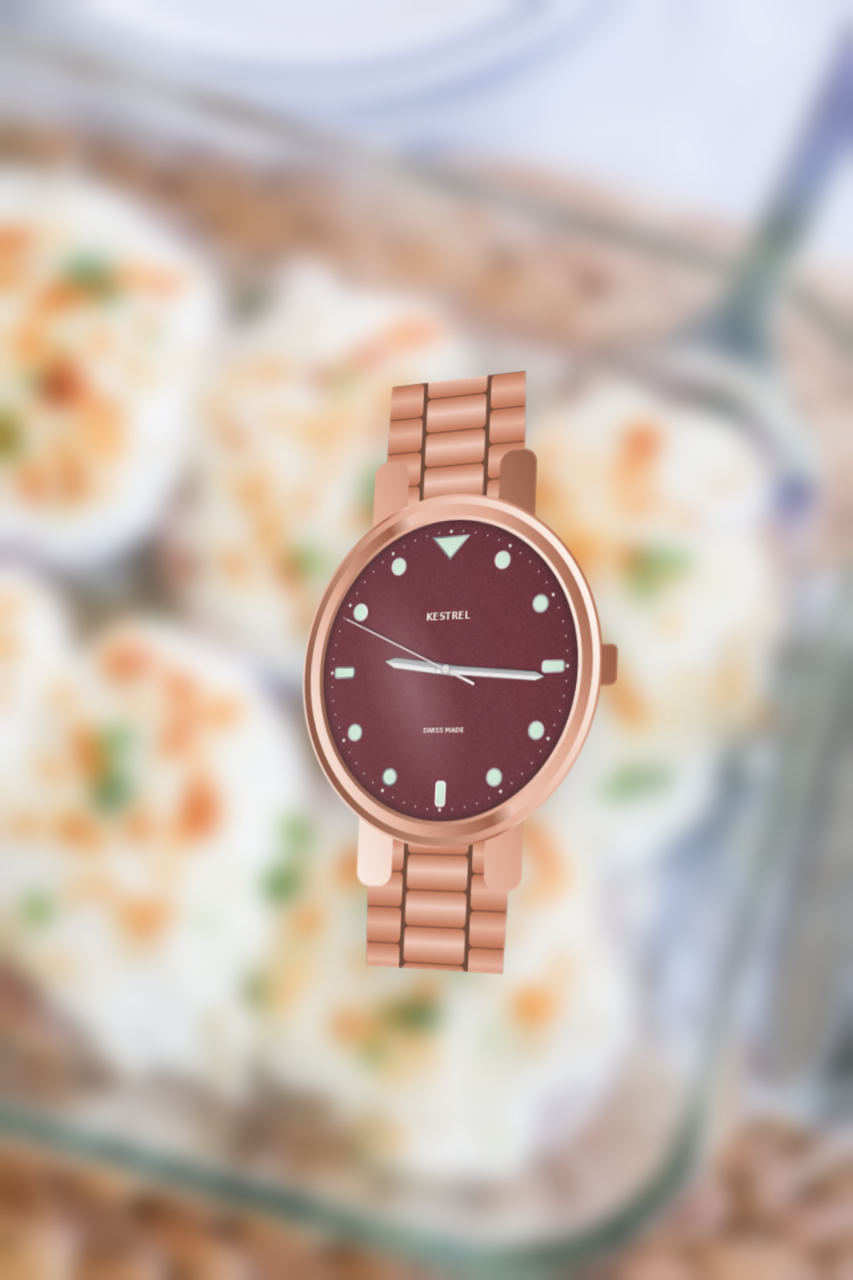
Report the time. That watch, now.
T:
9:15:49
